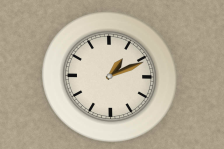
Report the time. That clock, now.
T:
1:11
